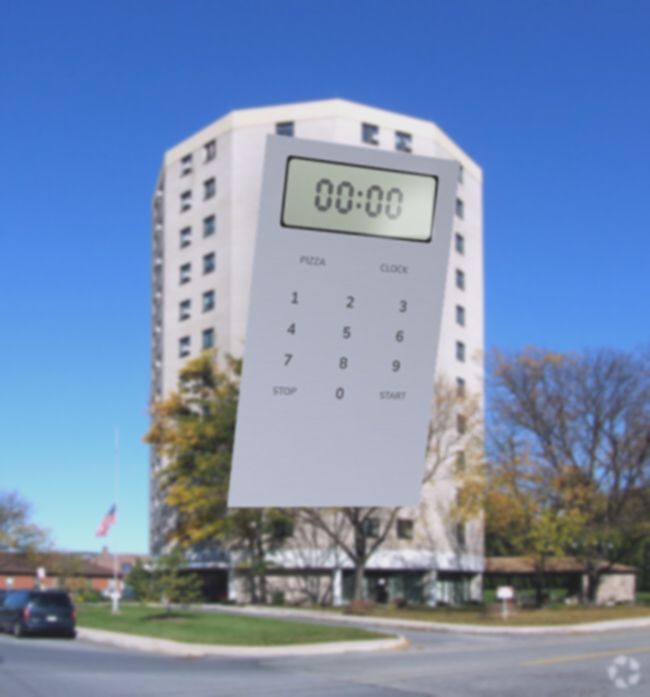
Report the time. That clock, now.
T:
0:00
